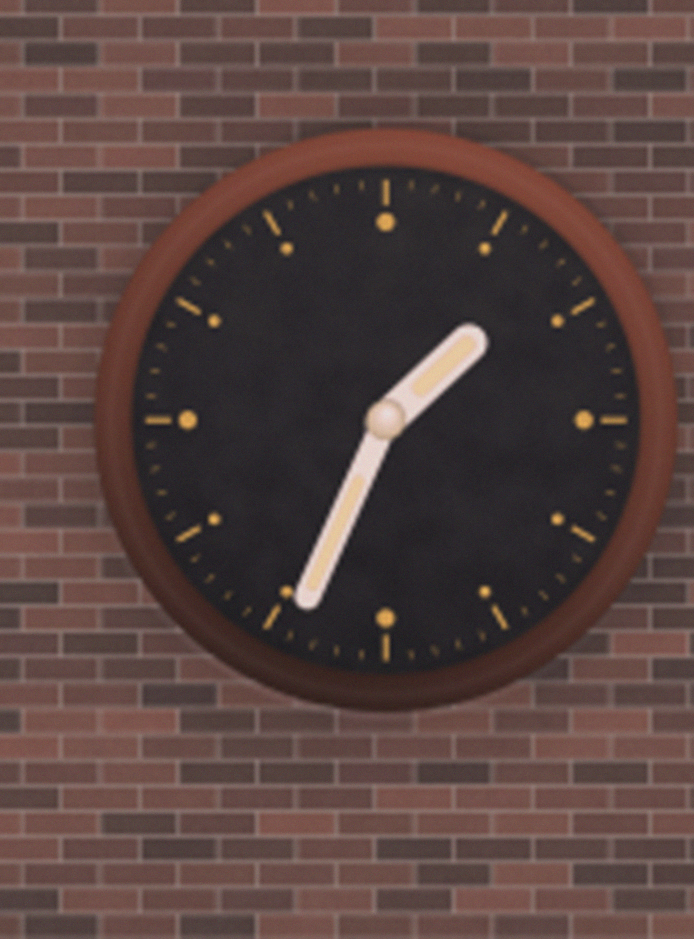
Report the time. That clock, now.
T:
1:34
